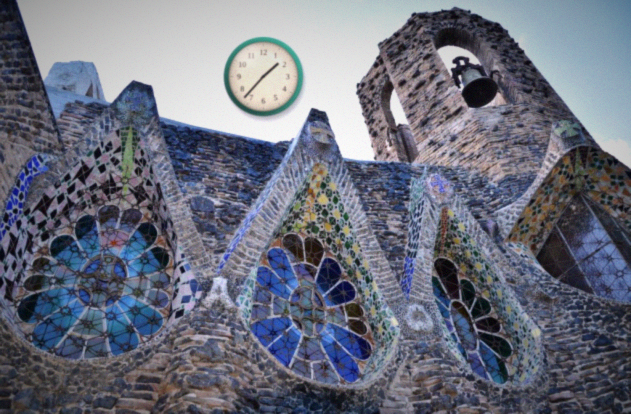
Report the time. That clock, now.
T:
1:37
